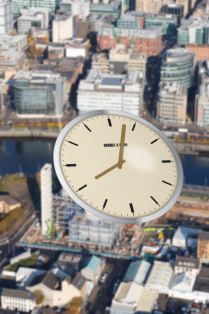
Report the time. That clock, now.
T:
8:03
